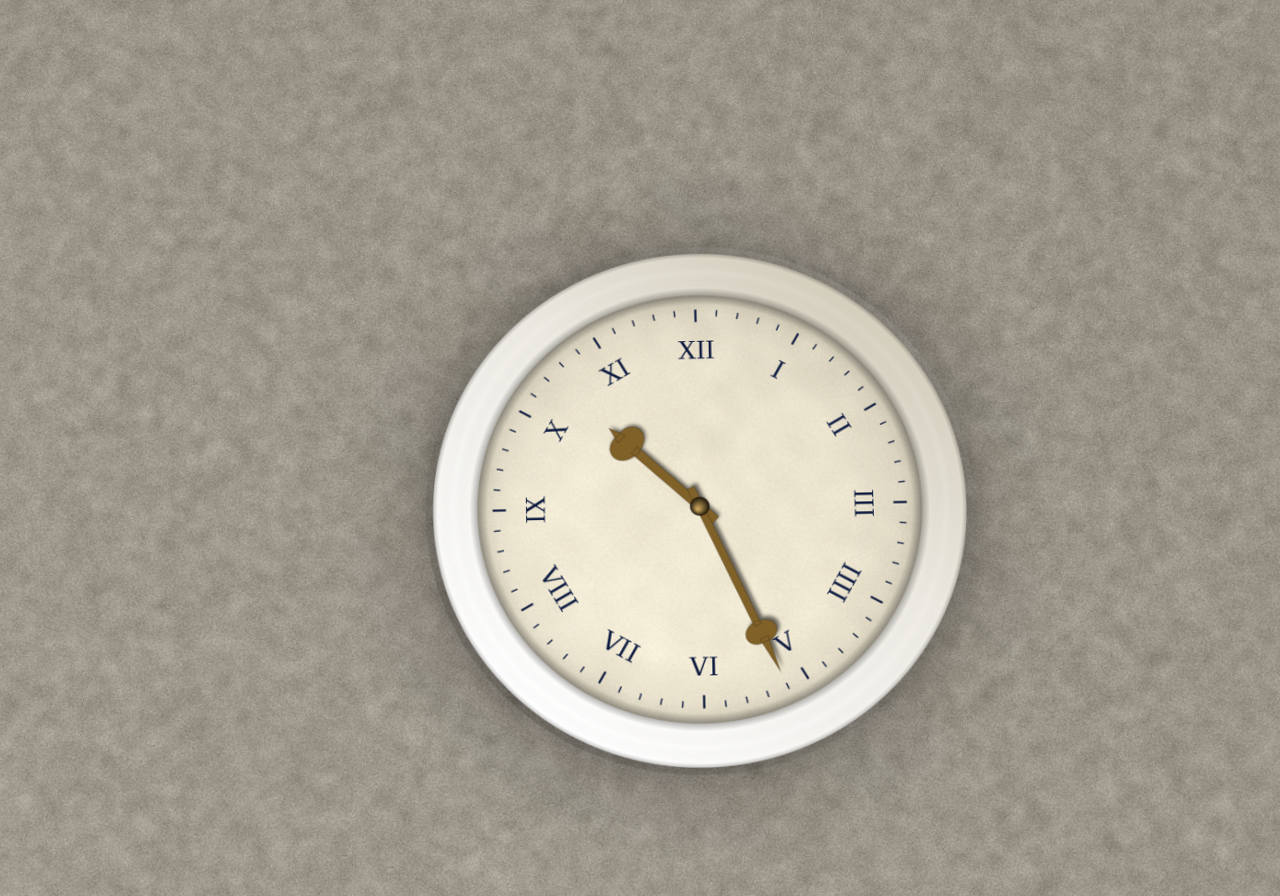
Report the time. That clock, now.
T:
10:26
